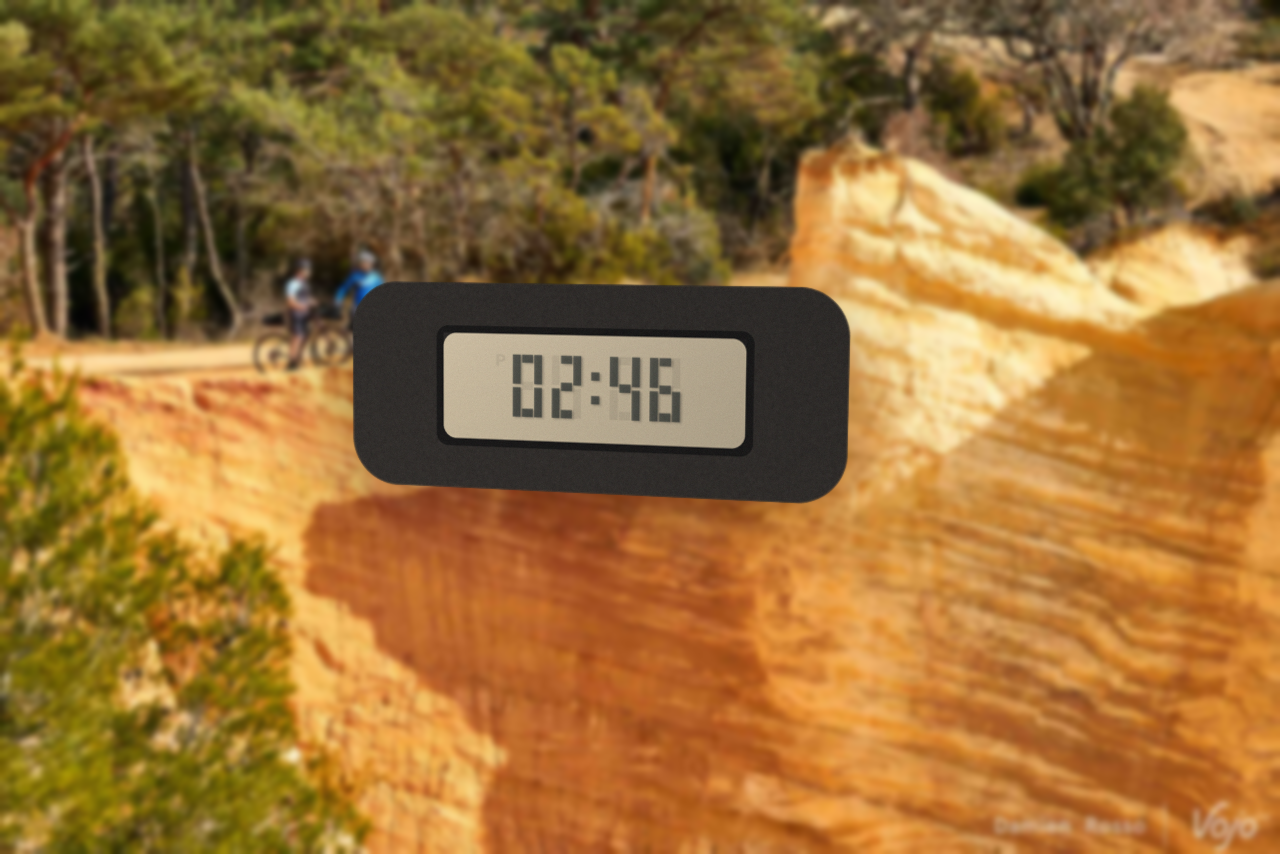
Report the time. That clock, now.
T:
2:46
